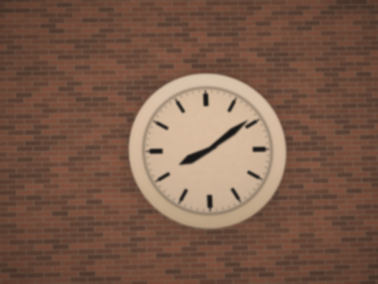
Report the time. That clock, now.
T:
8:09
